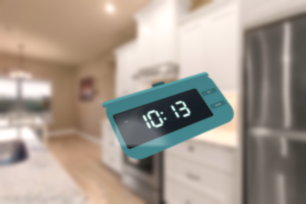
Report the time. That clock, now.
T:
10:13
